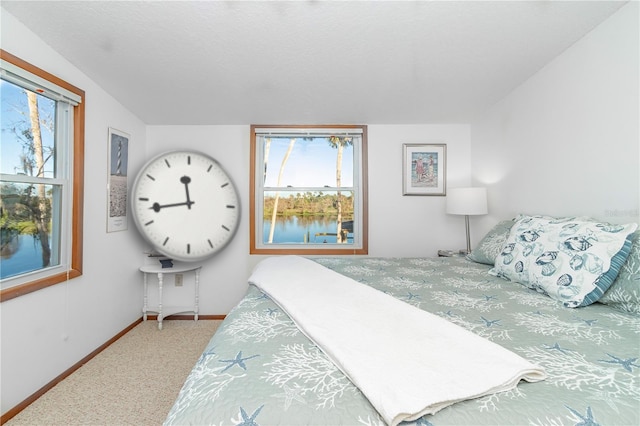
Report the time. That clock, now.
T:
11:43
